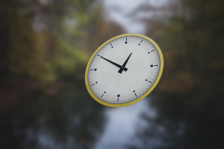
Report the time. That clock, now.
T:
12:50
